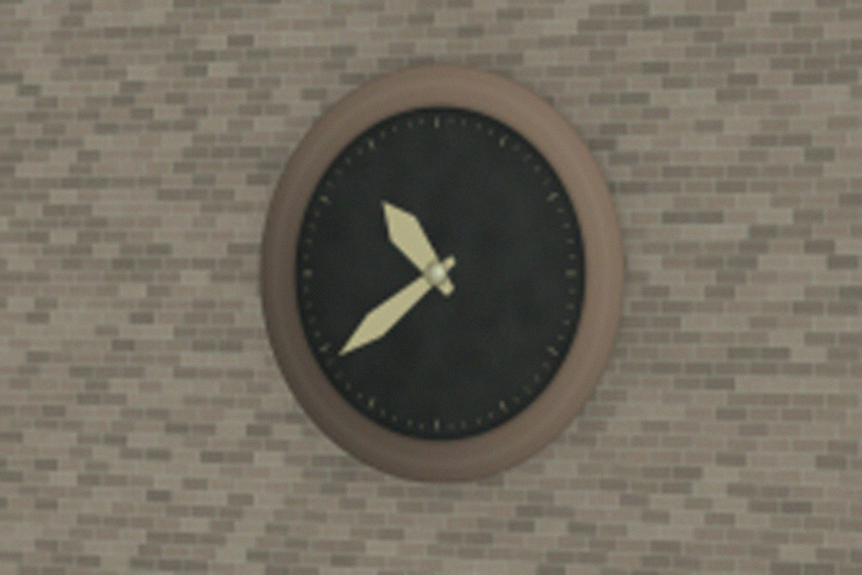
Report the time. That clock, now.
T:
10:39
